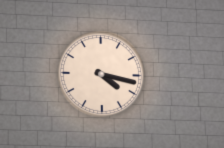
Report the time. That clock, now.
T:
4:17
